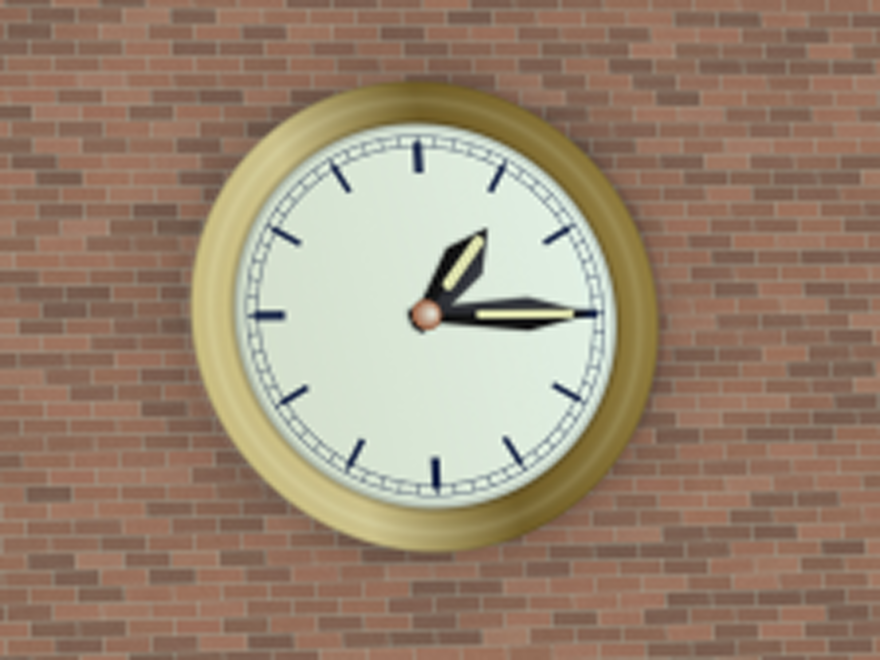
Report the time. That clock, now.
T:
1:15
